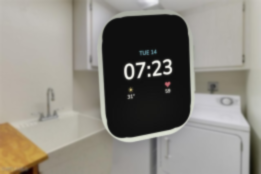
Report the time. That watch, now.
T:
7:23
